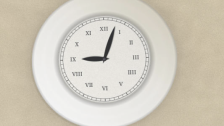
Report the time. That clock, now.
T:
9:03
